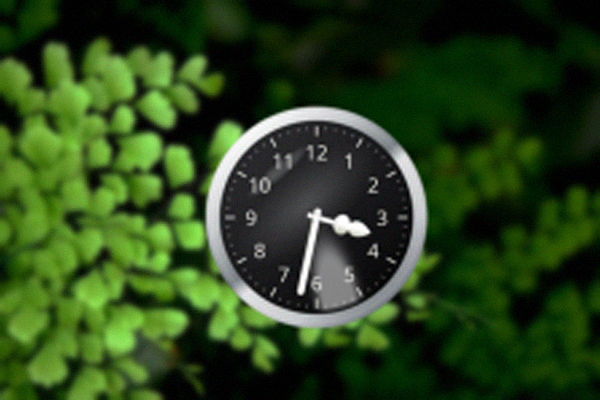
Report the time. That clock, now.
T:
3:32
